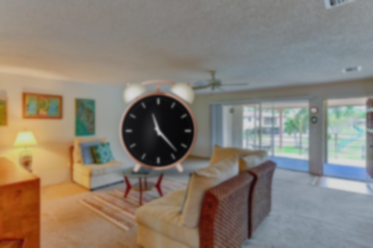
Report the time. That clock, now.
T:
11:23
